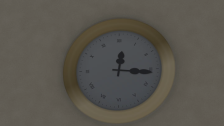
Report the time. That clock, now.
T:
12:16
